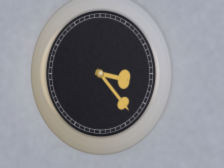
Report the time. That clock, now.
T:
3:23
